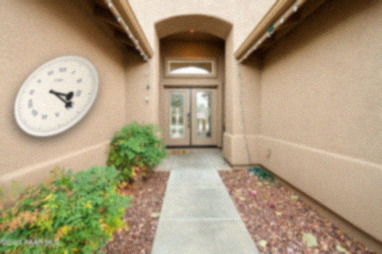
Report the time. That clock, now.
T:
3:20
